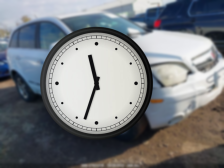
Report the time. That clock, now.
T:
11:33
